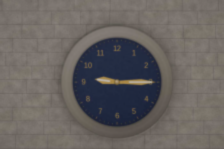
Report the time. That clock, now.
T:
9:15
